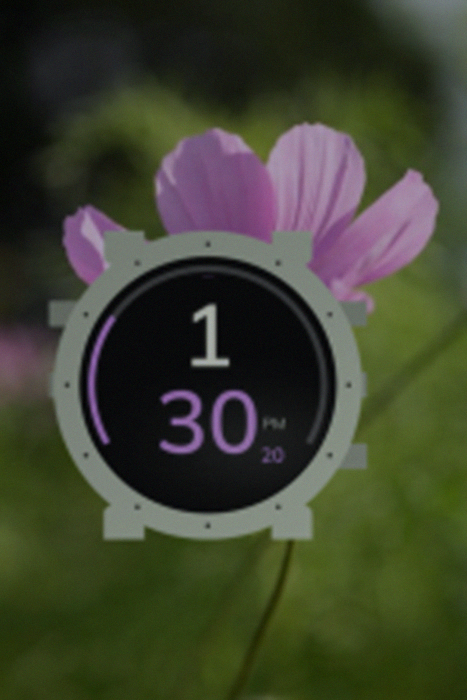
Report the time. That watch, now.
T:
1:30
